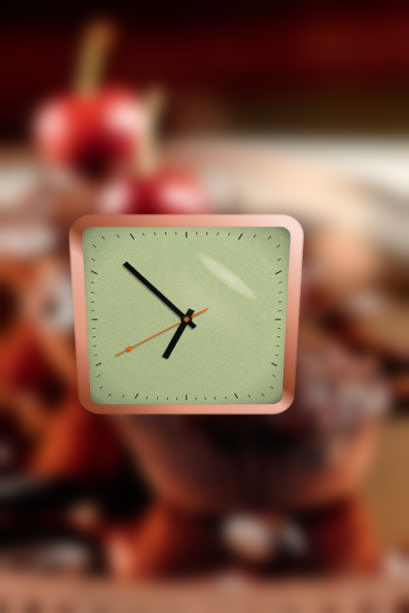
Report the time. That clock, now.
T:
6:52:40
